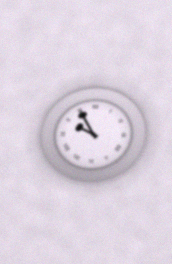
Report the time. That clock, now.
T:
9:55
